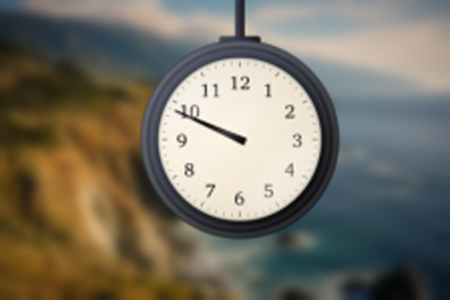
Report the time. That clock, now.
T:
9:49
